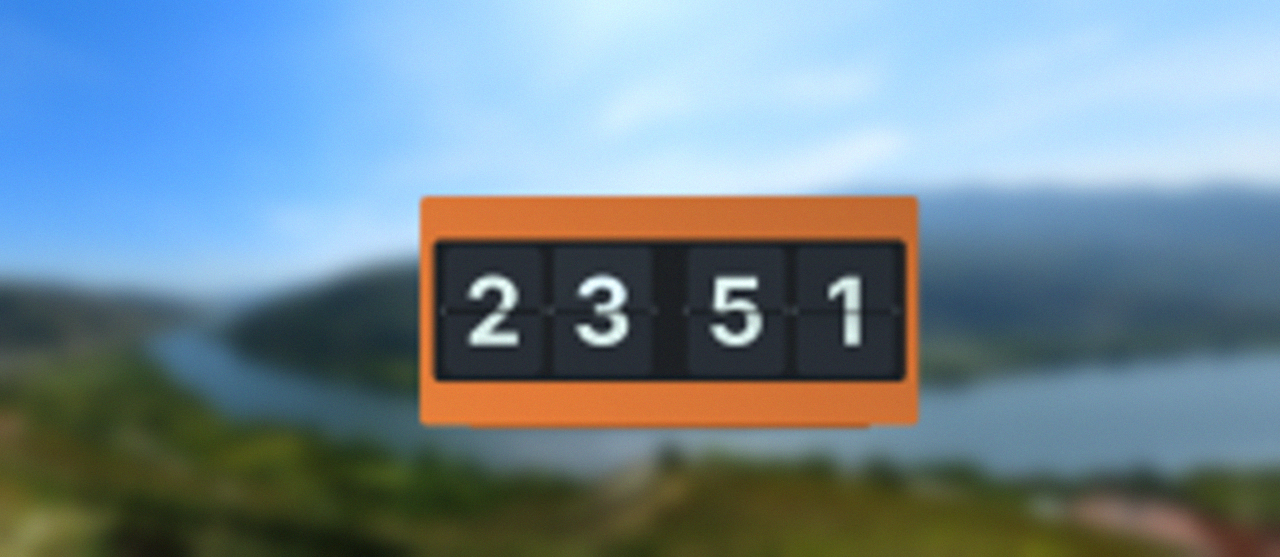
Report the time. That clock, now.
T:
23:51
